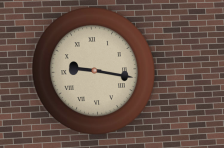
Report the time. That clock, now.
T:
9:17
